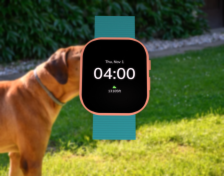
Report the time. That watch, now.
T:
4:00
